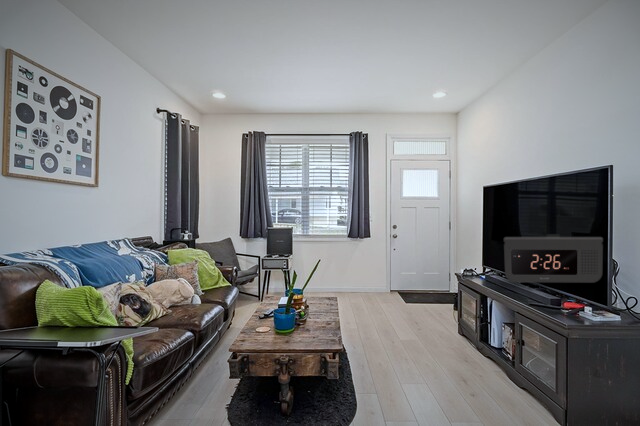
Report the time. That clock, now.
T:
2:26
